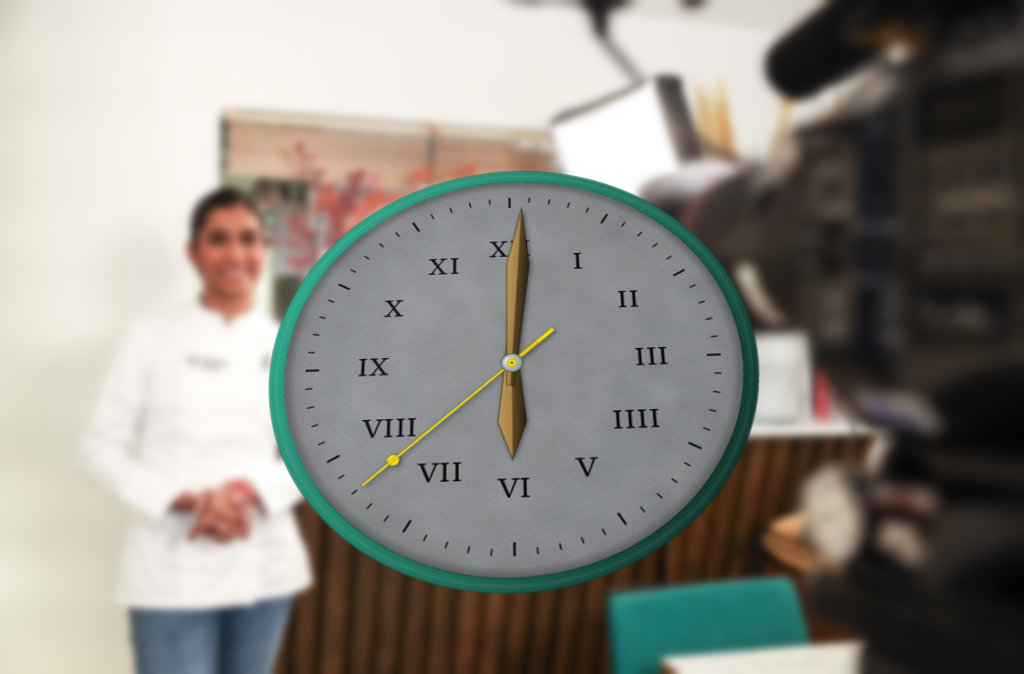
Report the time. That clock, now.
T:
6:00:38
